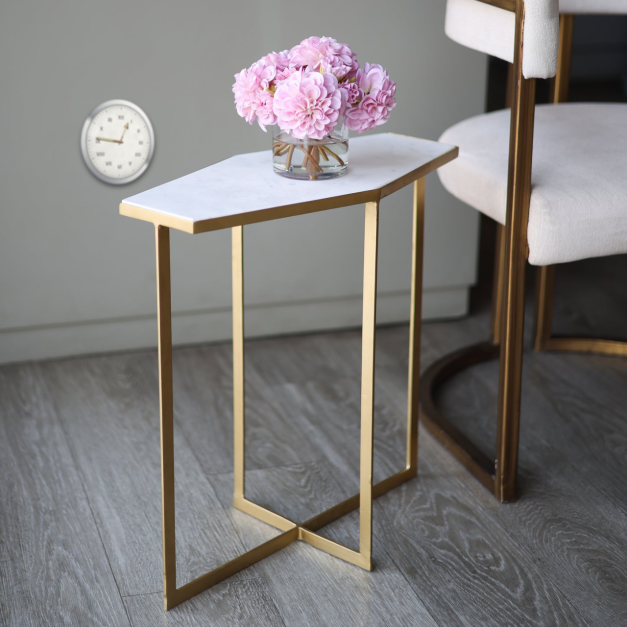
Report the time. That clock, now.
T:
12:46
